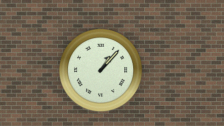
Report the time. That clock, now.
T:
1:07
